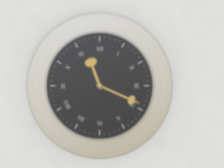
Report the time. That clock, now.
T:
11:19
